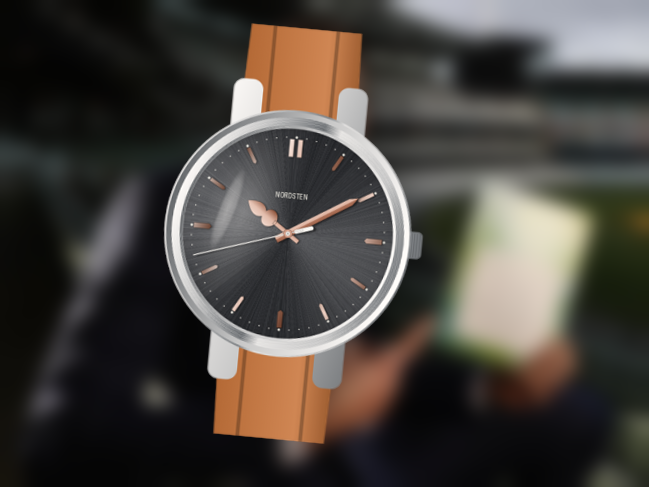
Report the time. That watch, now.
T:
10:09:42
